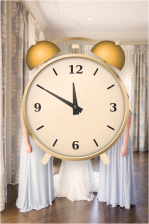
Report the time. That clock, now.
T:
11:50
